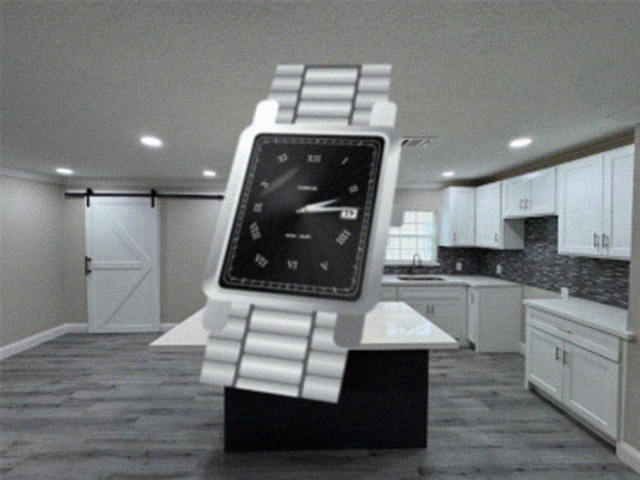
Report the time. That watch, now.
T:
2:14
